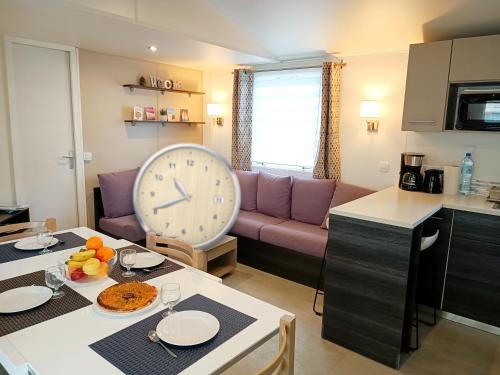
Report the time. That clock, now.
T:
10:41
